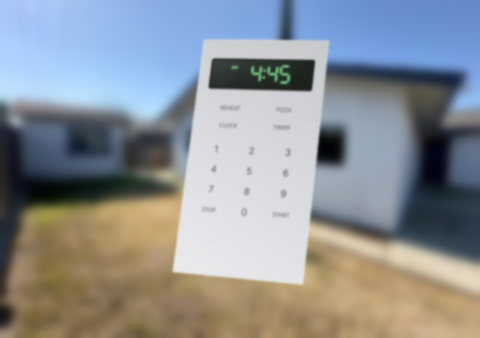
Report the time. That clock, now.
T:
4:45
